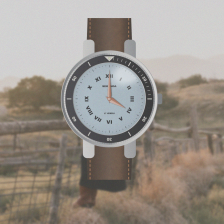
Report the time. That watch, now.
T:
4:00
